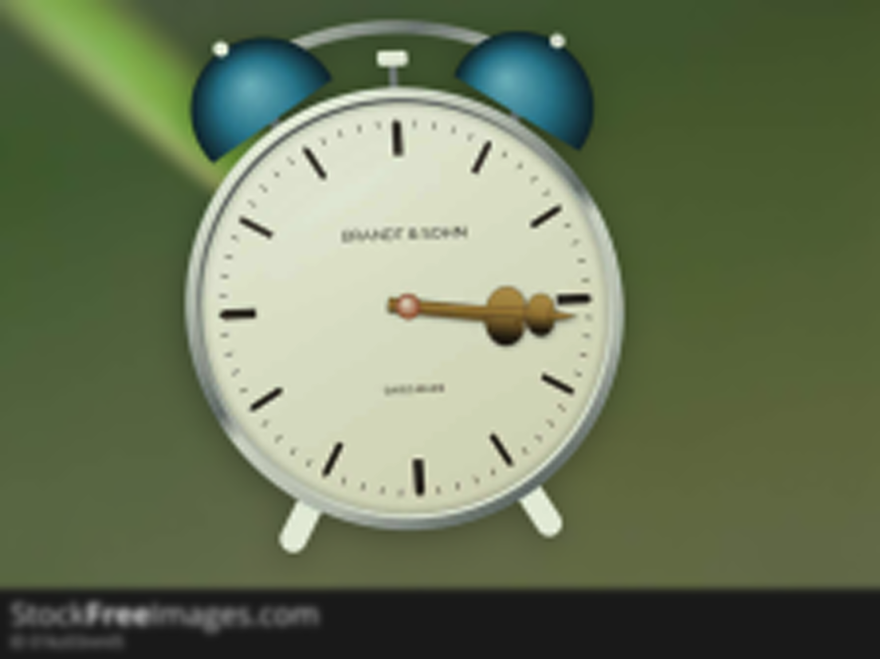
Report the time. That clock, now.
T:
3:16
